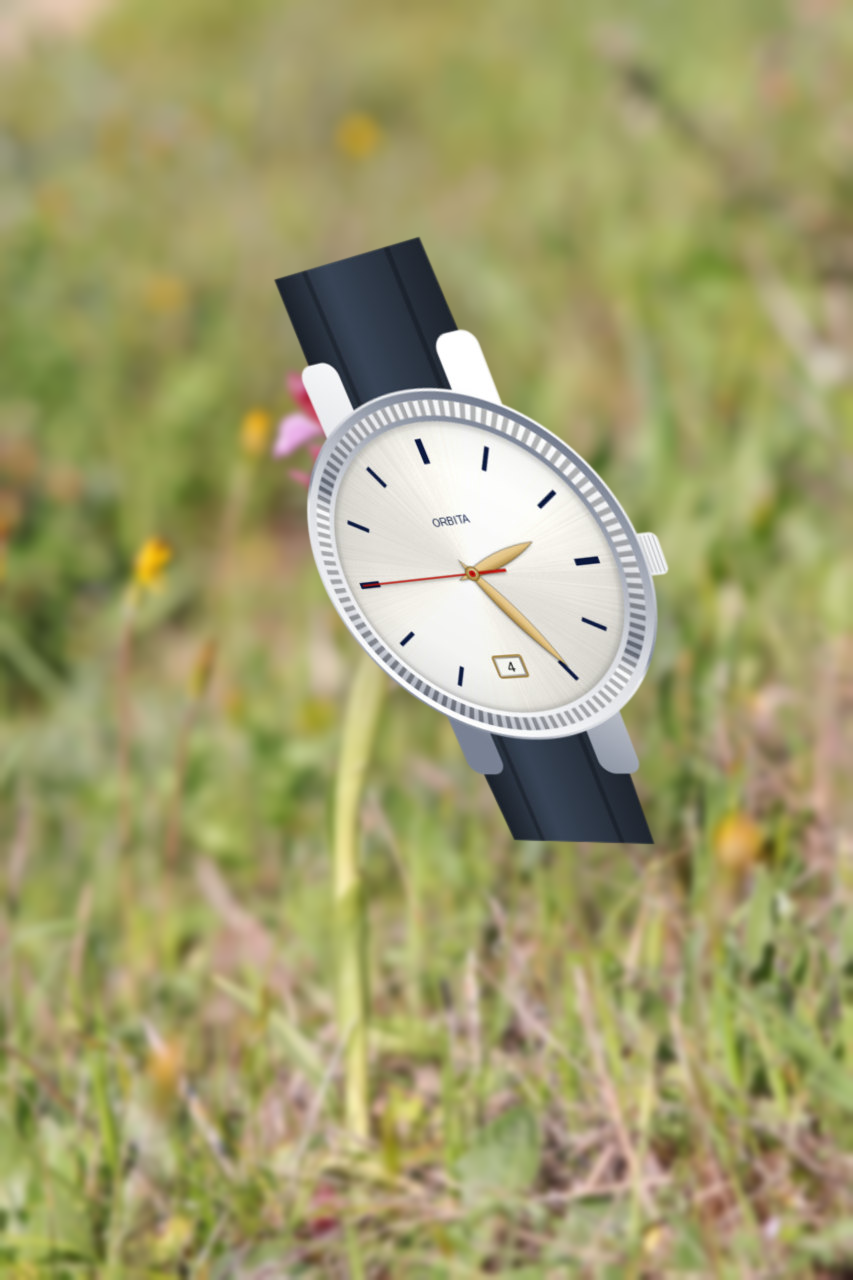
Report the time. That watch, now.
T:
2:24:45
